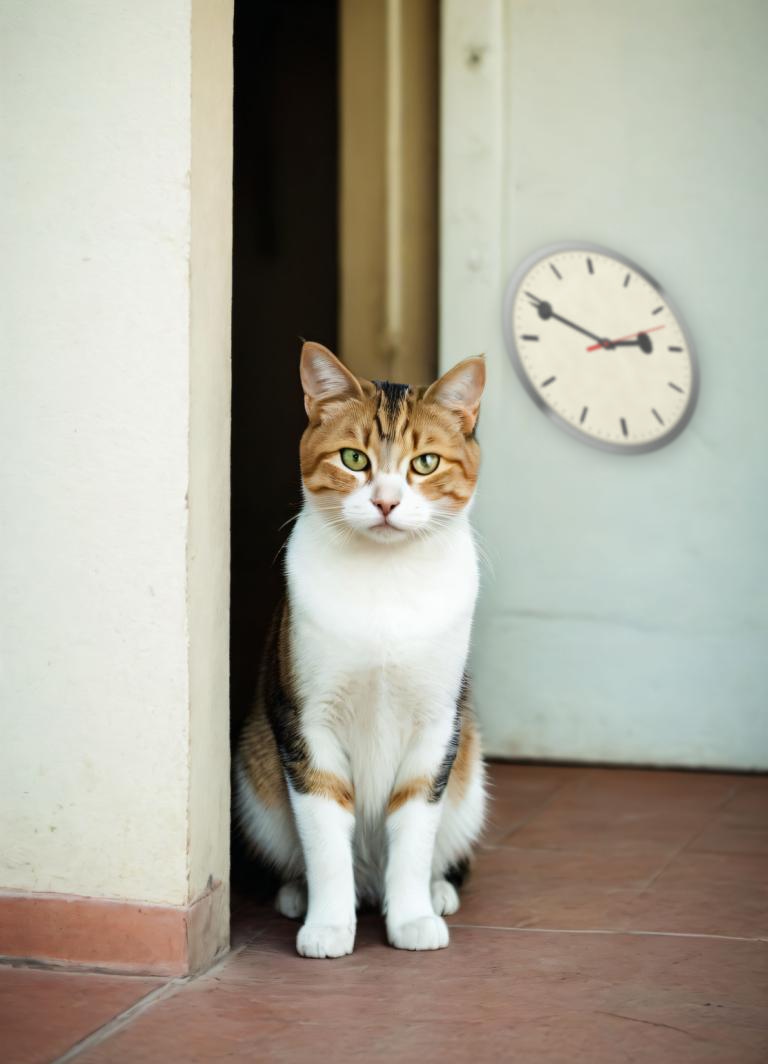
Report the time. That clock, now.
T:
2:49:12
